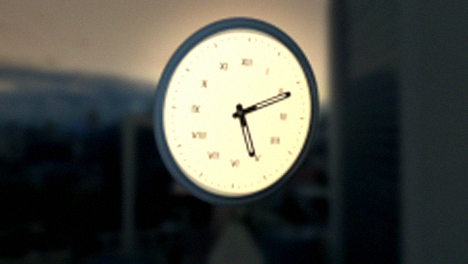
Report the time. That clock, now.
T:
5:11
